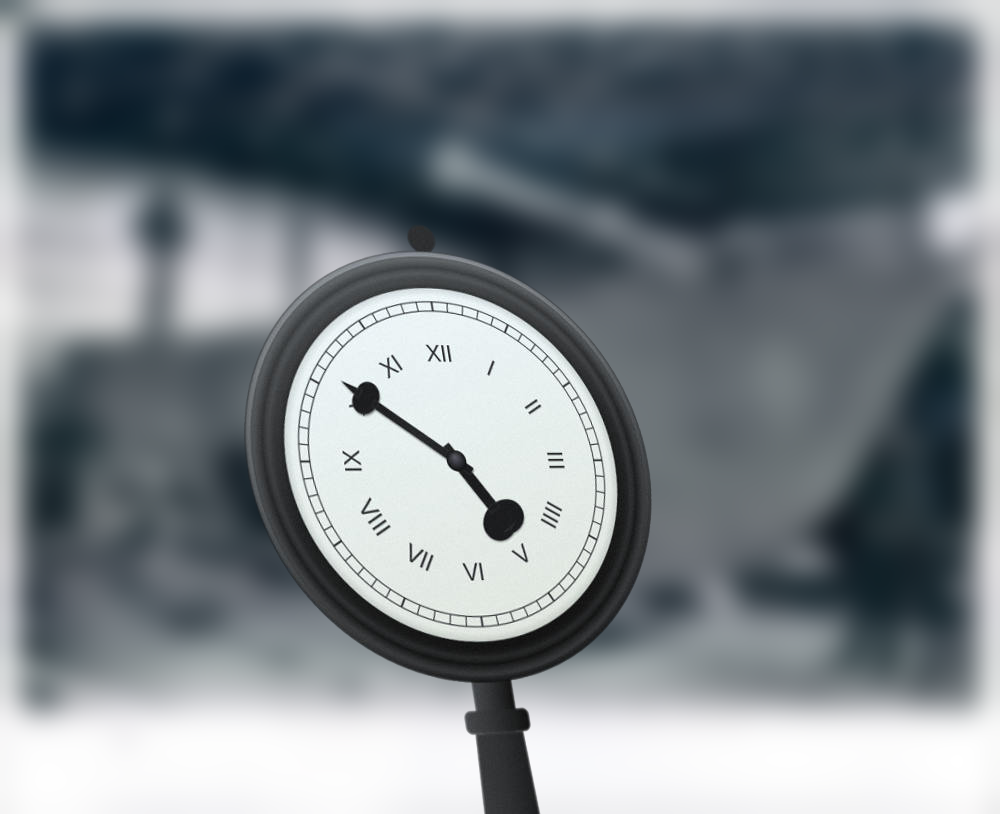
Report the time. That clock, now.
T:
4:51
